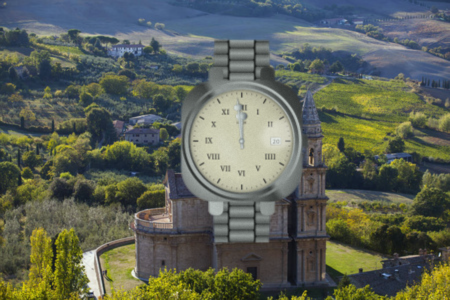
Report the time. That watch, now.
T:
11:59
